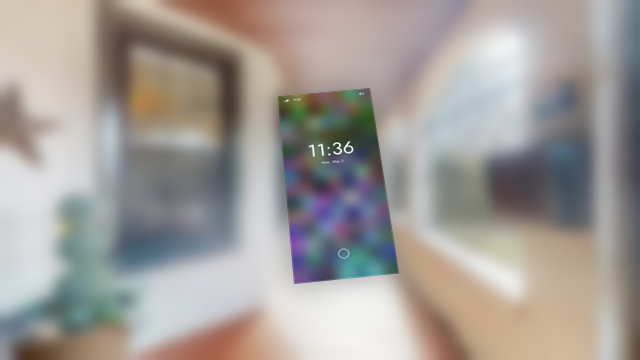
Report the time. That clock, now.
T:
11:36
